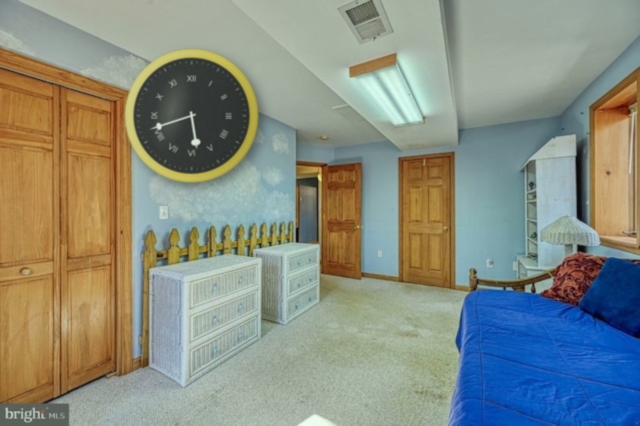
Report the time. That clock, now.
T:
5:42
